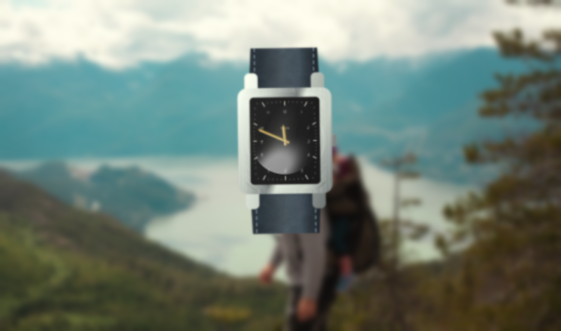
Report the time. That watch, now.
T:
11:49
